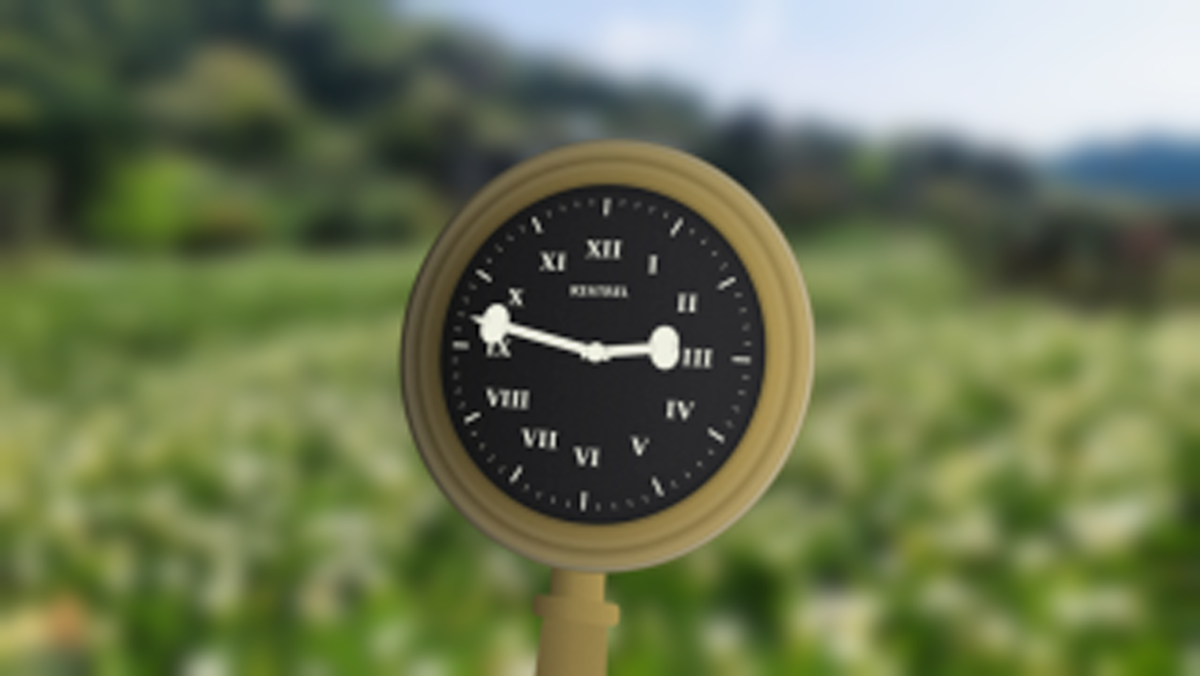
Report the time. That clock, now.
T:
2:47
